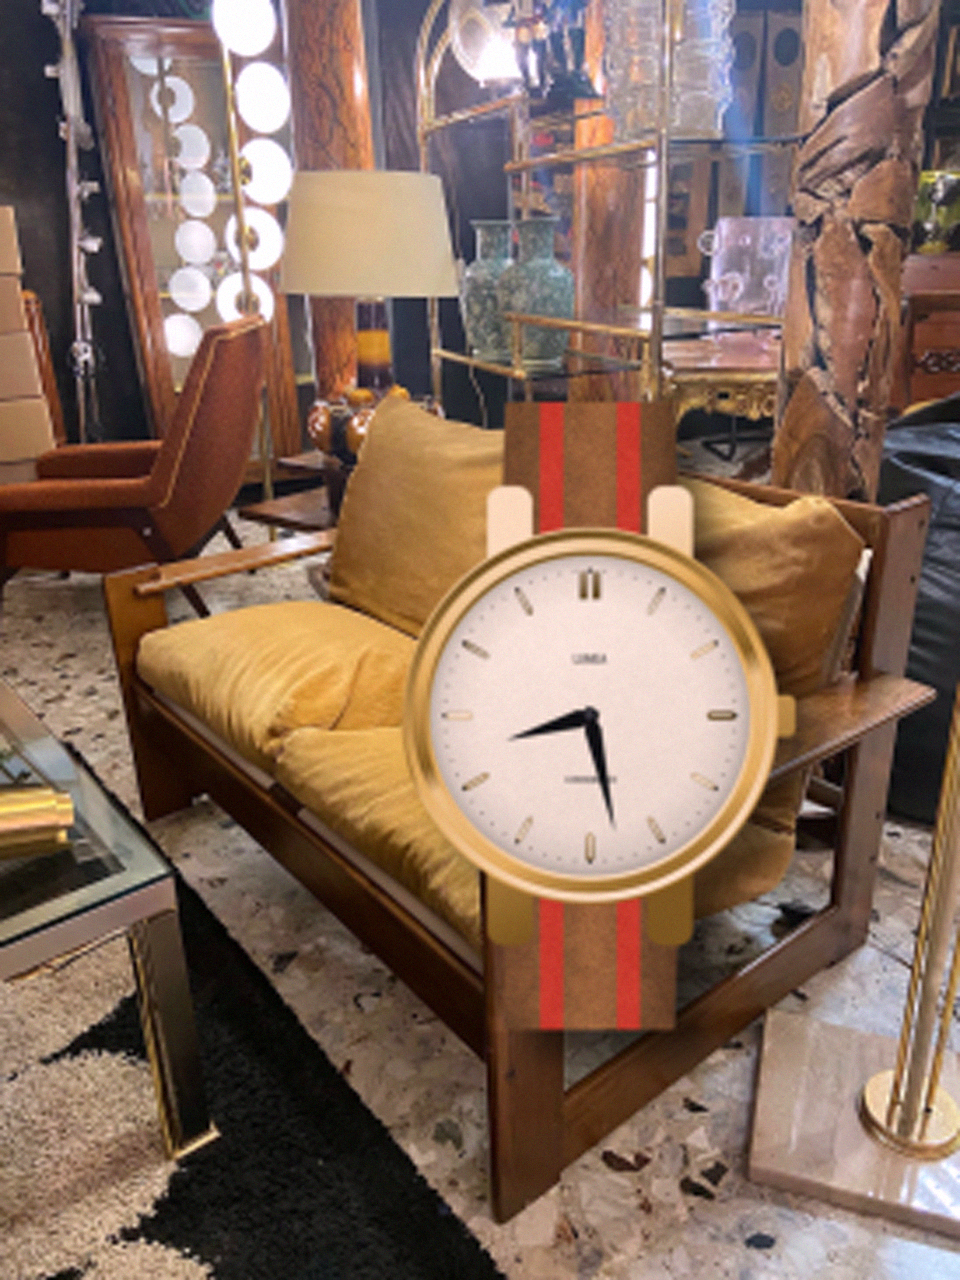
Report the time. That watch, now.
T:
8:28
